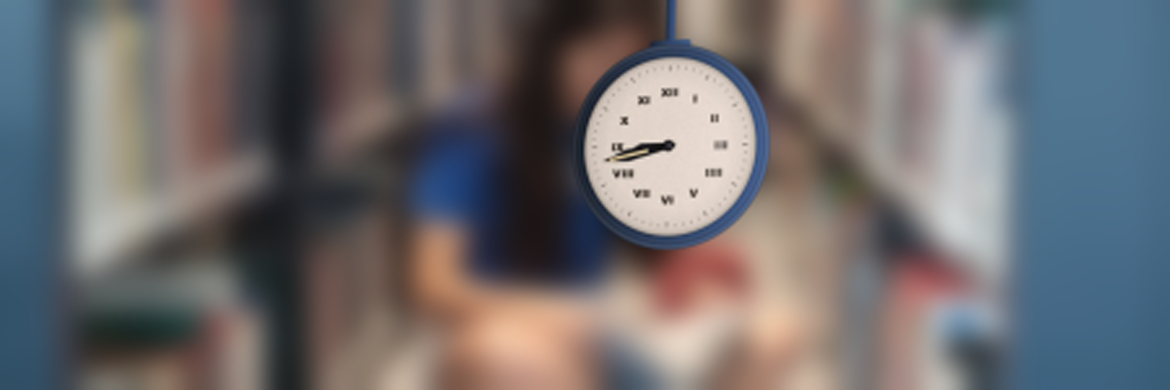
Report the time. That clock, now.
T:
8:43
